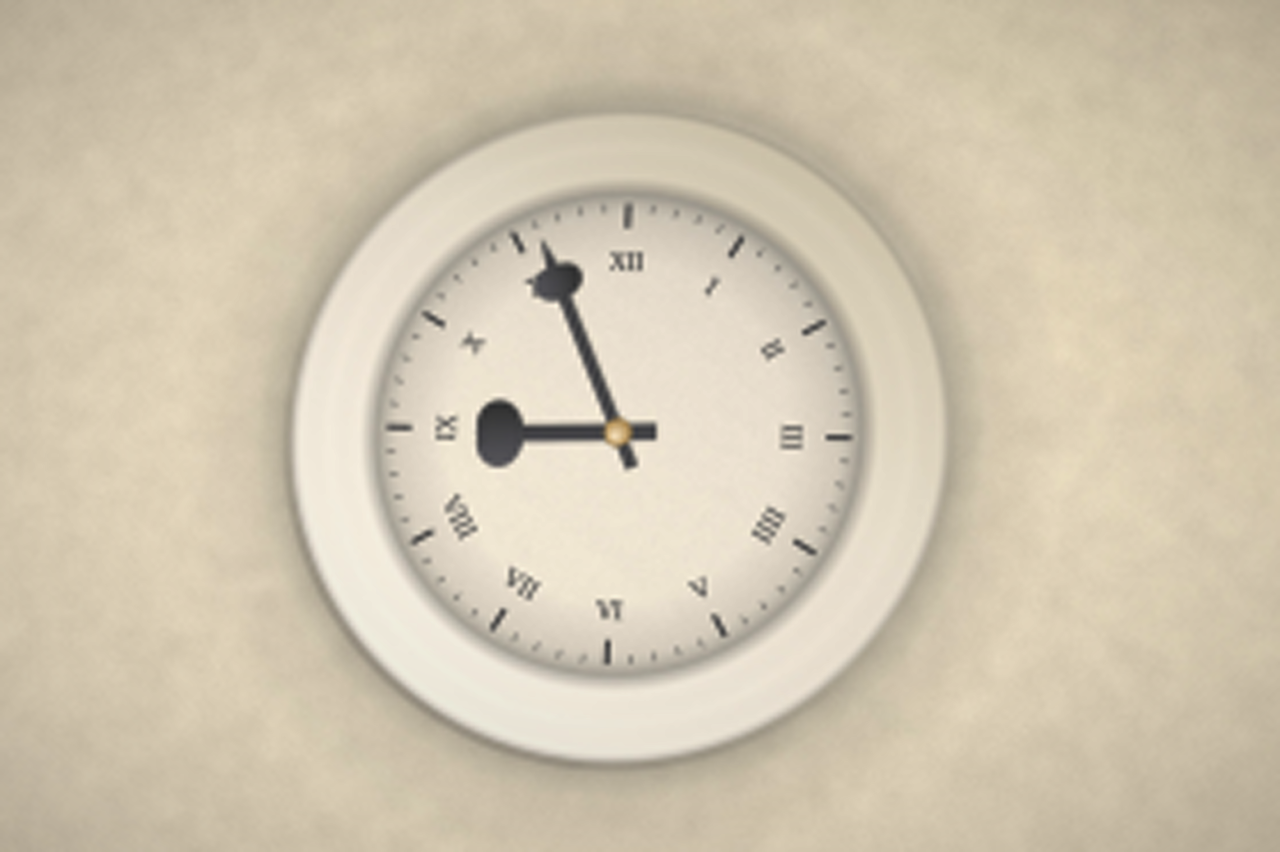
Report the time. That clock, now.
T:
8:56
